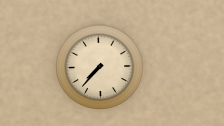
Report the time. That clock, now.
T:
7:37
